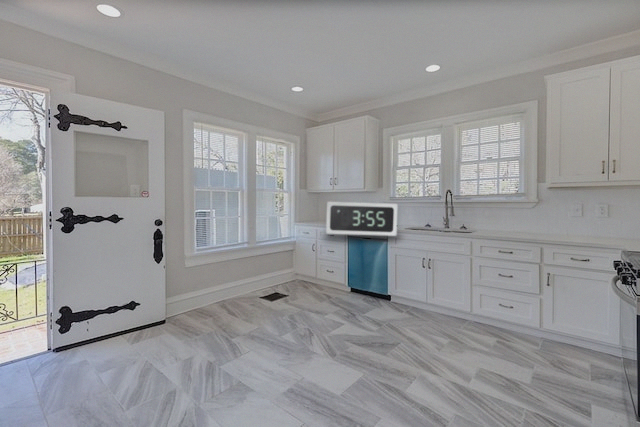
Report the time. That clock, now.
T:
3:55
